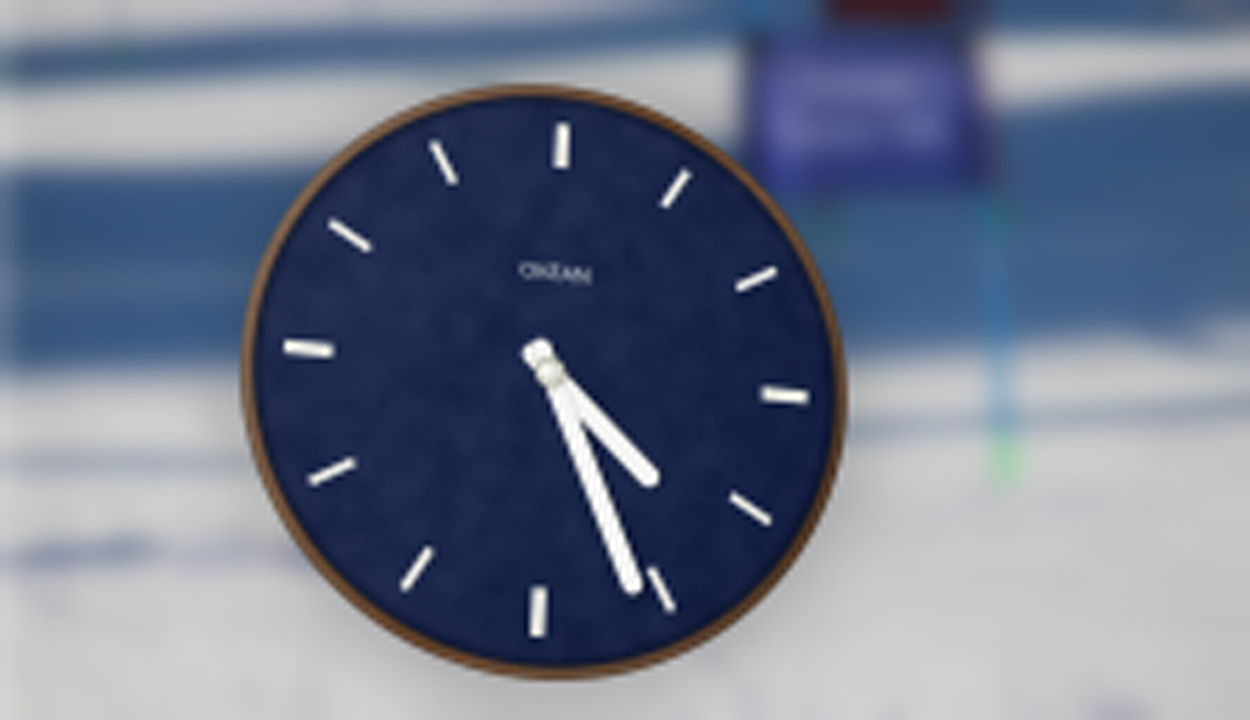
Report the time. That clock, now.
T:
4:26
